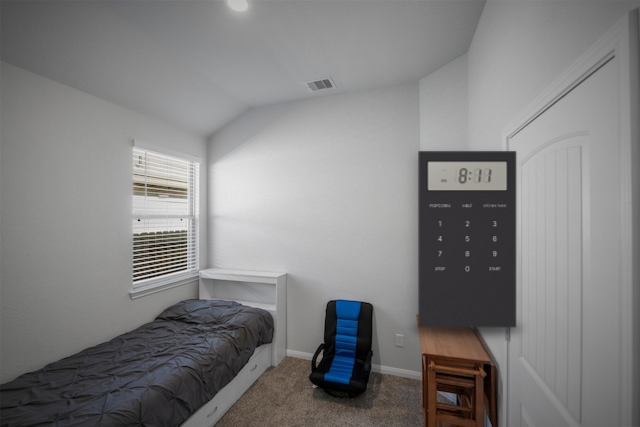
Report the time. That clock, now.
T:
8:11
